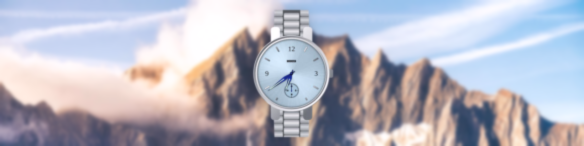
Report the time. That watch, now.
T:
6:39
